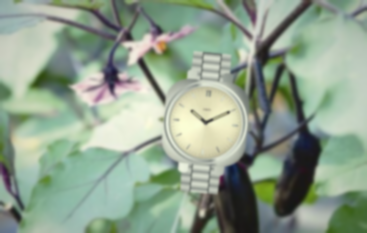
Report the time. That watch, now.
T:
10:10
